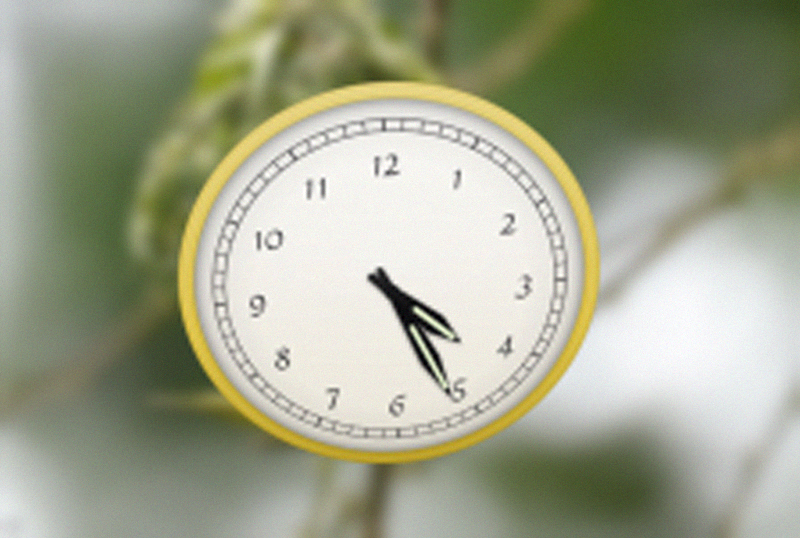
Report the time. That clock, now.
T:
4:26
